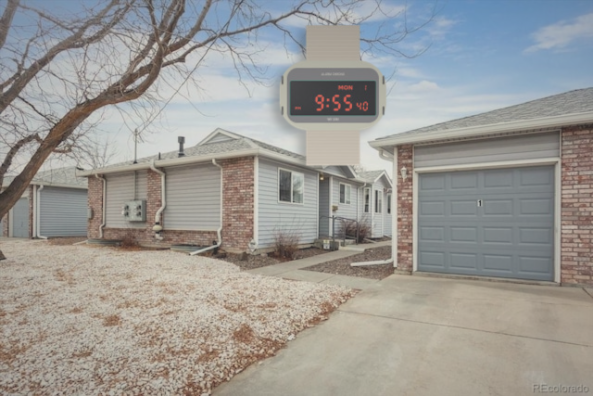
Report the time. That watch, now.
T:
9:55:40
